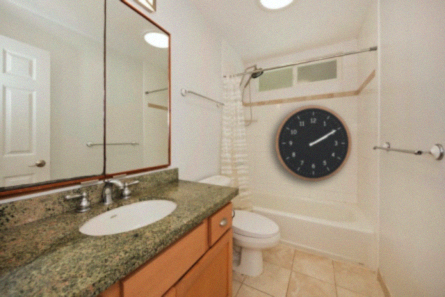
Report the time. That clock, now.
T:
2:10
